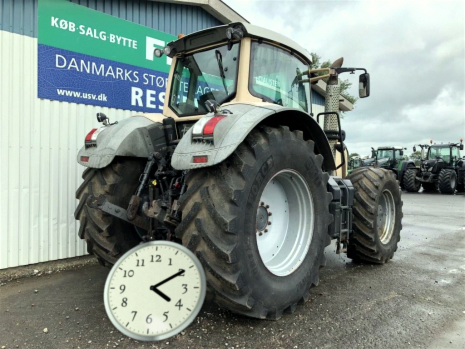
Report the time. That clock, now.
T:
4:10
